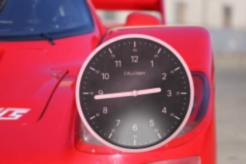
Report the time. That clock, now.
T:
2:44
